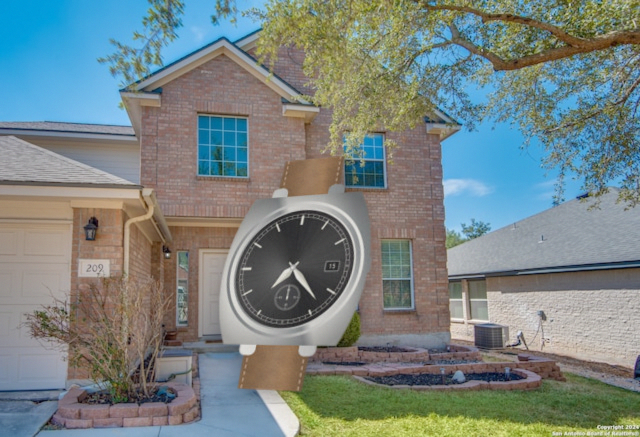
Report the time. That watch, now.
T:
7:23
